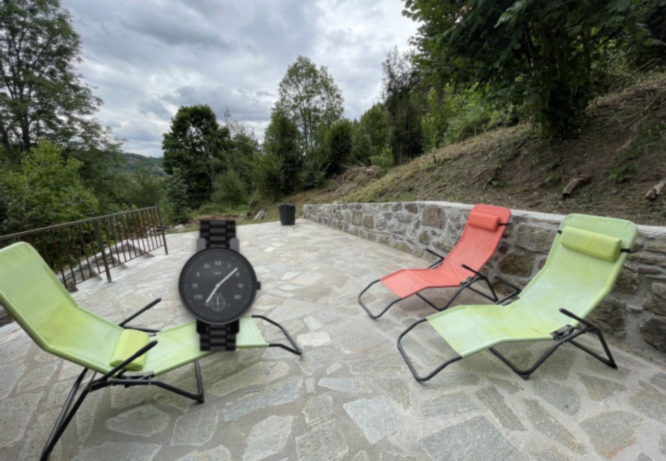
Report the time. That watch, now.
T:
7:08
